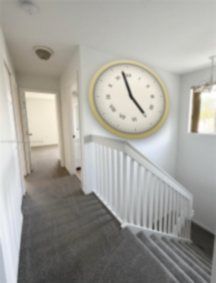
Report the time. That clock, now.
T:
4:58
